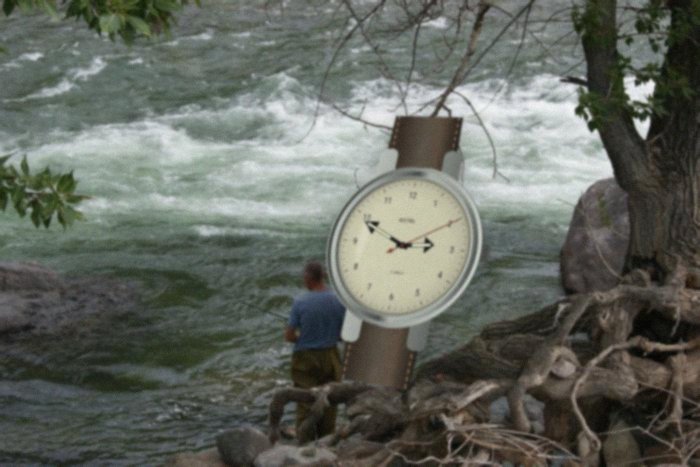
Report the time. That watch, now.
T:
2:49:10
